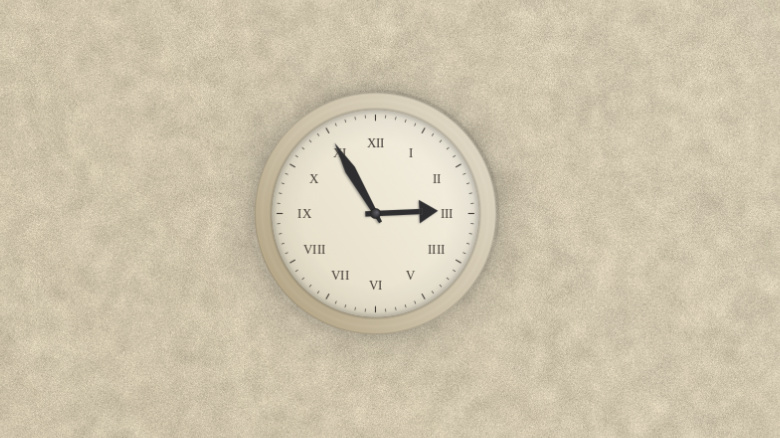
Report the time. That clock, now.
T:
2:55
